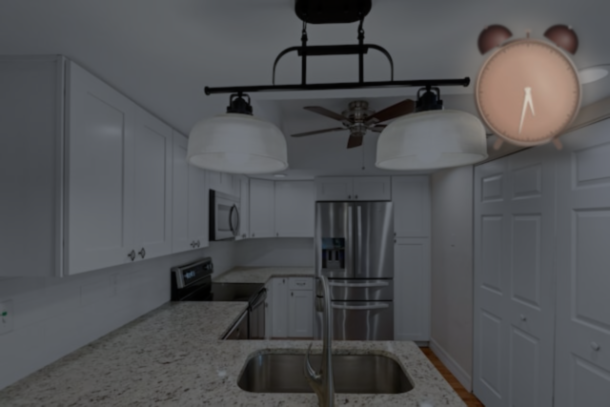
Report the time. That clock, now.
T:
5:32
